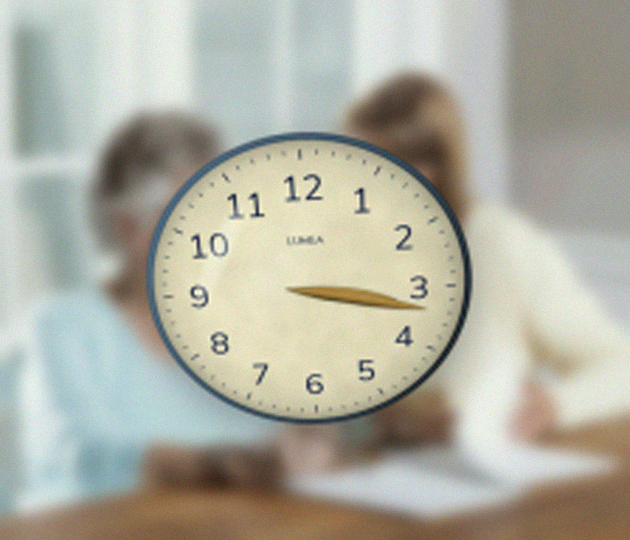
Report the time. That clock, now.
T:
3:17
